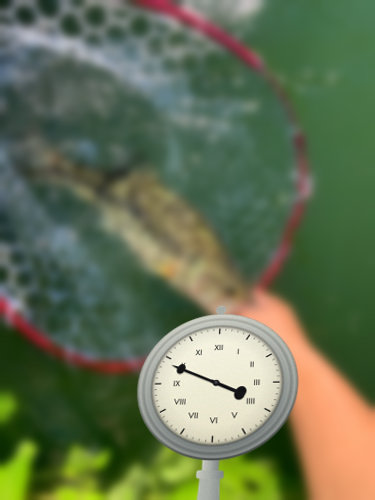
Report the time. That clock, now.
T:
3:49
